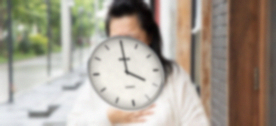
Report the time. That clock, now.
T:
4:00
